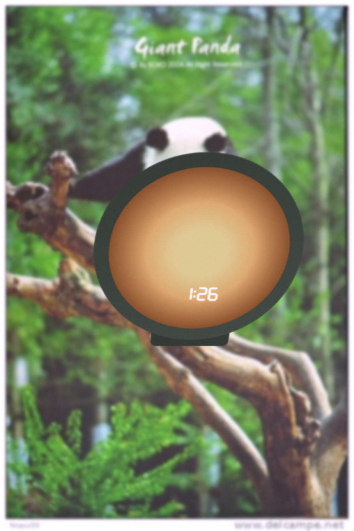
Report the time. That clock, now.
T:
1:26
